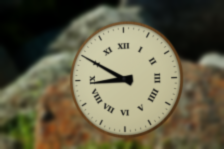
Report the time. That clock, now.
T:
8:50
